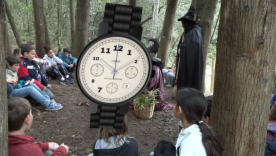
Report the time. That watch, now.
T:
10:09
